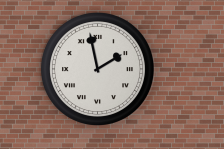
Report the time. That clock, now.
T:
1:58
